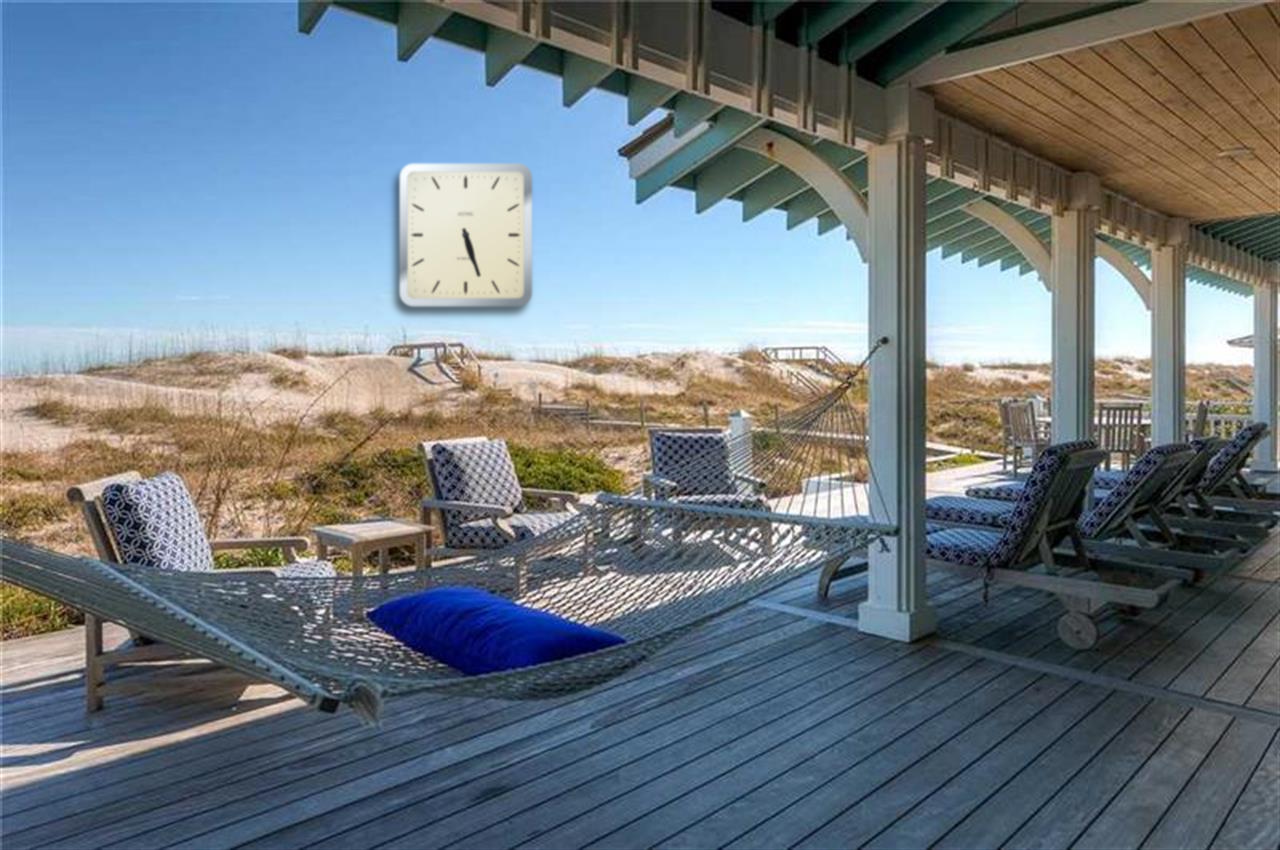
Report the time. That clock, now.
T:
5:27
